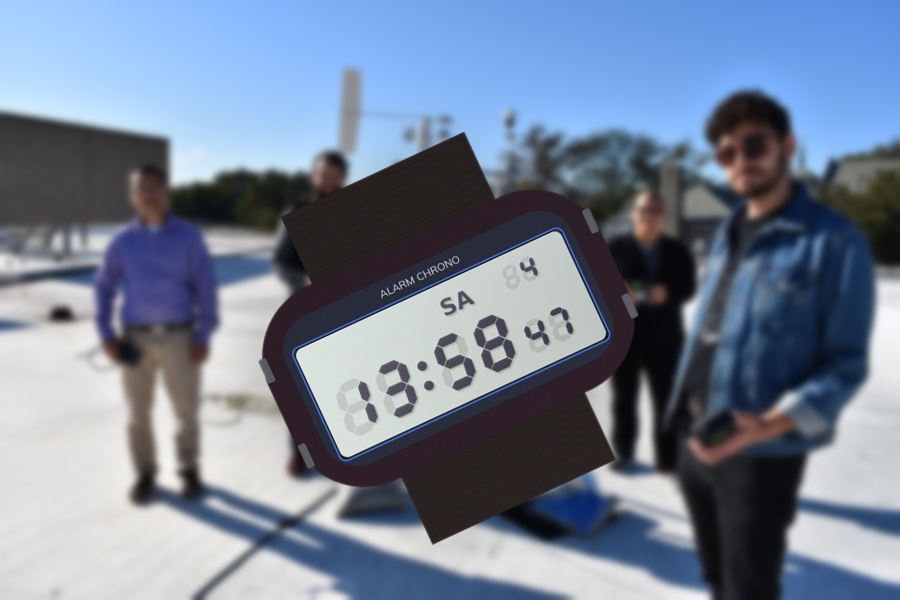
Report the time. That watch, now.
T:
13:58:47
